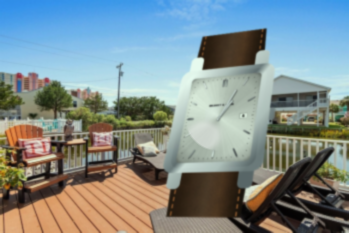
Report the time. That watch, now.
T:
1:04
